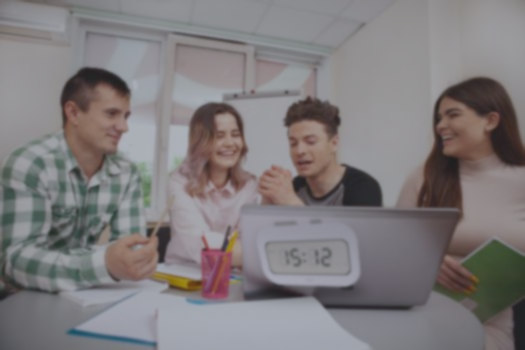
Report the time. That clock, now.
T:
15:12
